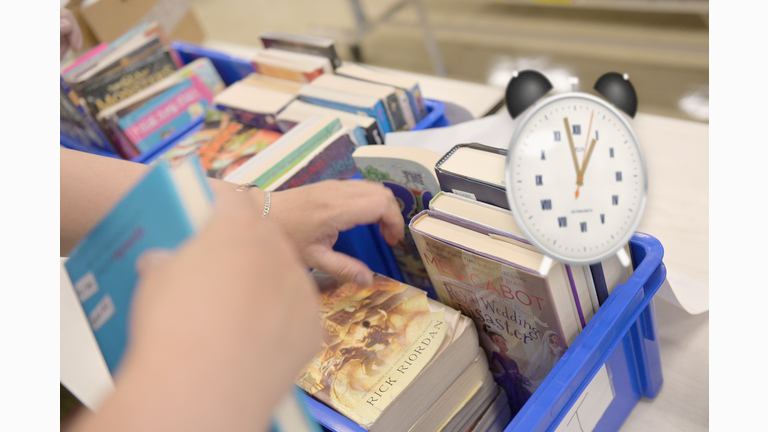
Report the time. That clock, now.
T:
12:58:03
